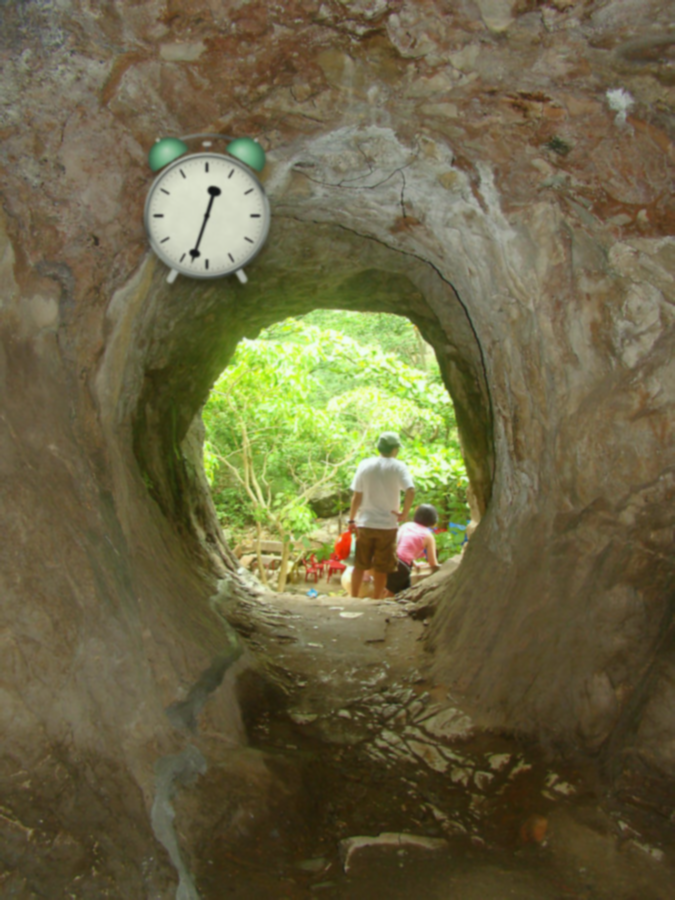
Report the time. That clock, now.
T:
12:33
